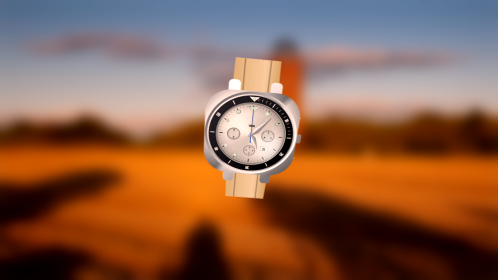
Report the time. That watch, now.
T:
5:07
